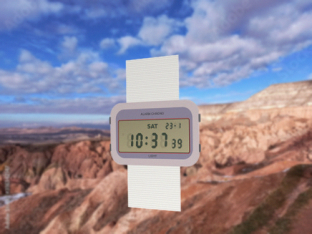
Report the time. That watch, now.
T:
10:37:39
